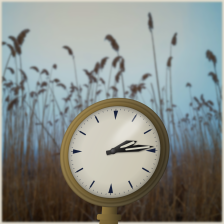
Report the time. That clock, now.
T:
2:14
